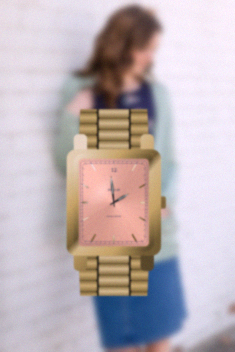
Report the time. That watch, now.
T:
1:59
